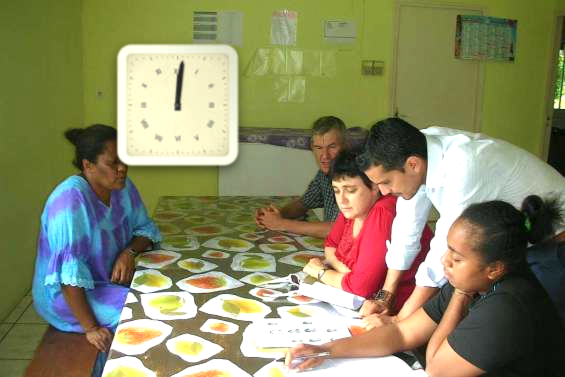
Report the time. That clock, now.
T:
12:01
